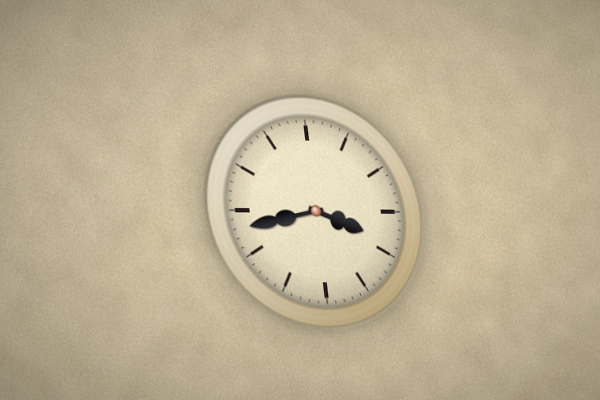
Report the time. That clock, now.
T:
3:43
